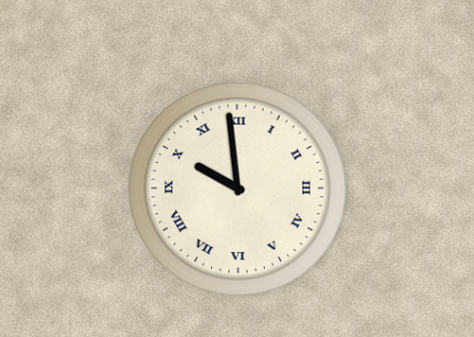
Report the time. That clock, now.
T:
9:59
